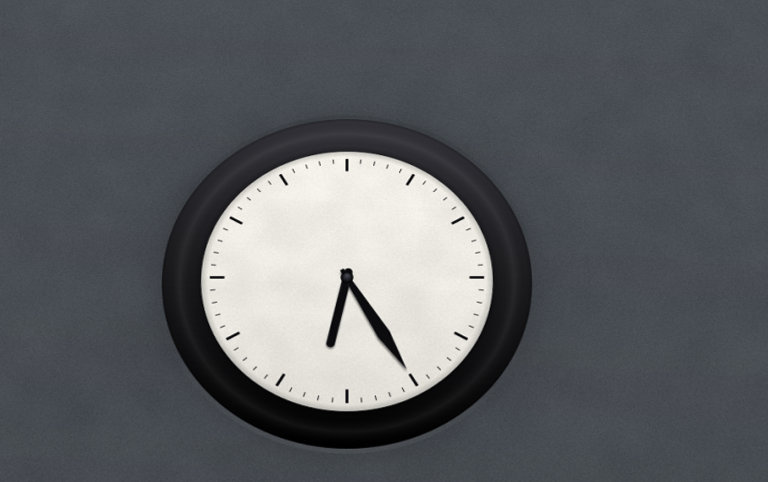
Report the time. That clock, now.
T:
6:25
